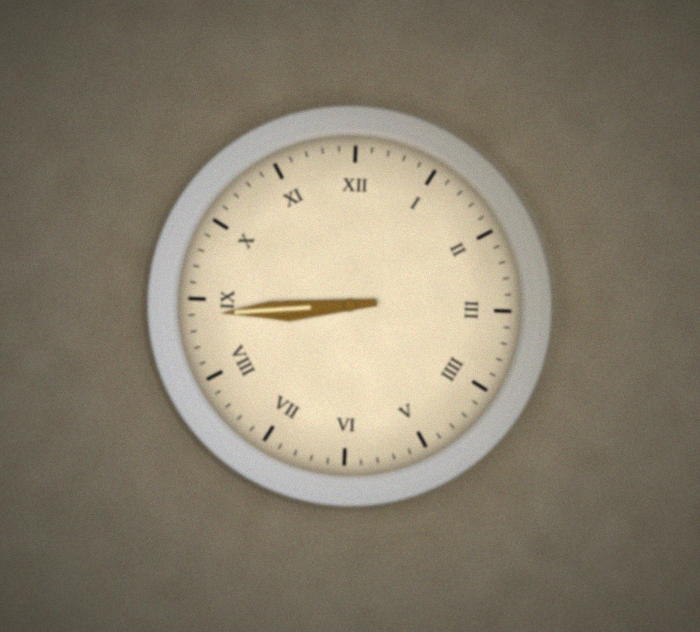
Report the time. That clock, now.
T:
8:44
